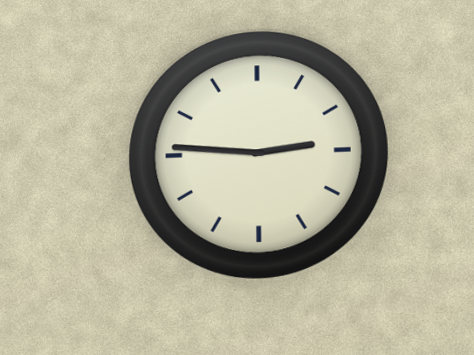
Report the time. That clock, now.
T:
2:46
